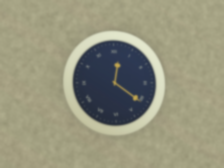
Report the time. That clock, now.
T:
12:21
